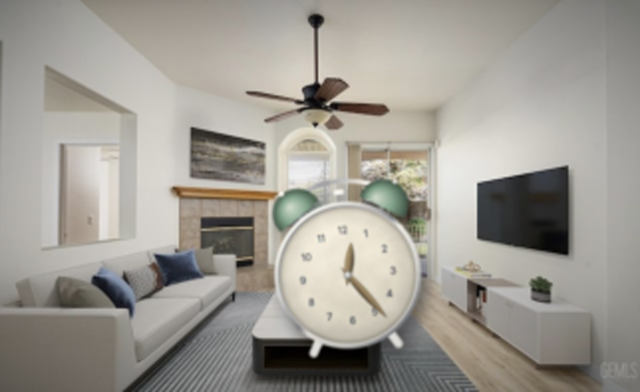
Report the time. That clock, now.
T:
12:24
